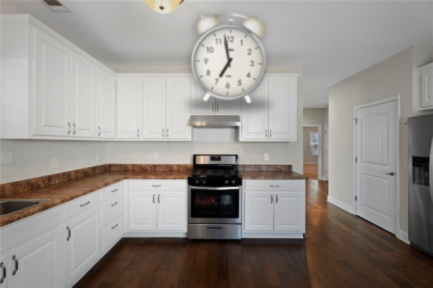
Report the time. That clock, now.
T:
6:58
